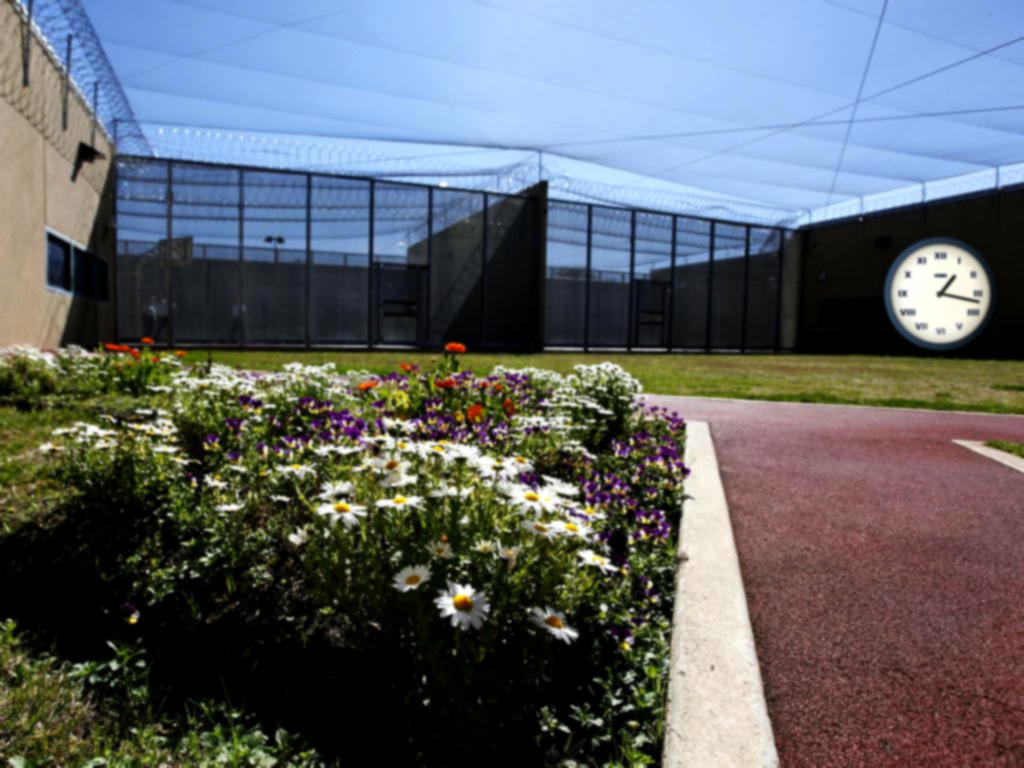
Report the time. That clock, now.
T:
1:17
